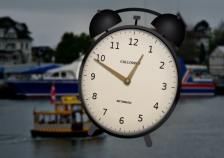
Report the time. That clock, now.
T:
12:49
